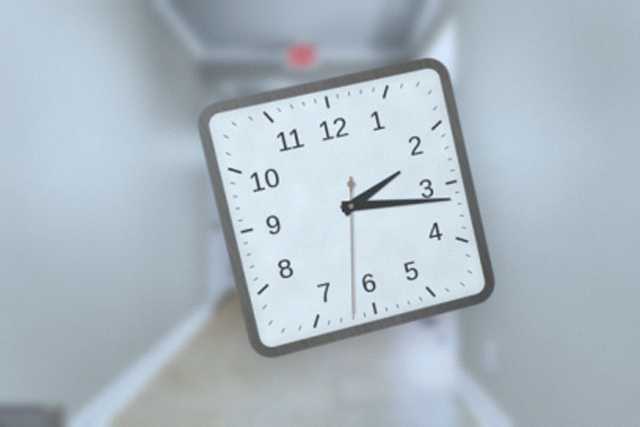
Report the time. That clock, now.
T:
2:16:32
